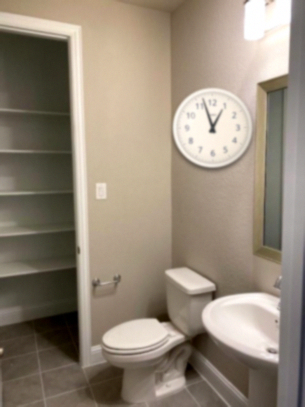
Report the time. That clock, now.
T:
12:57
